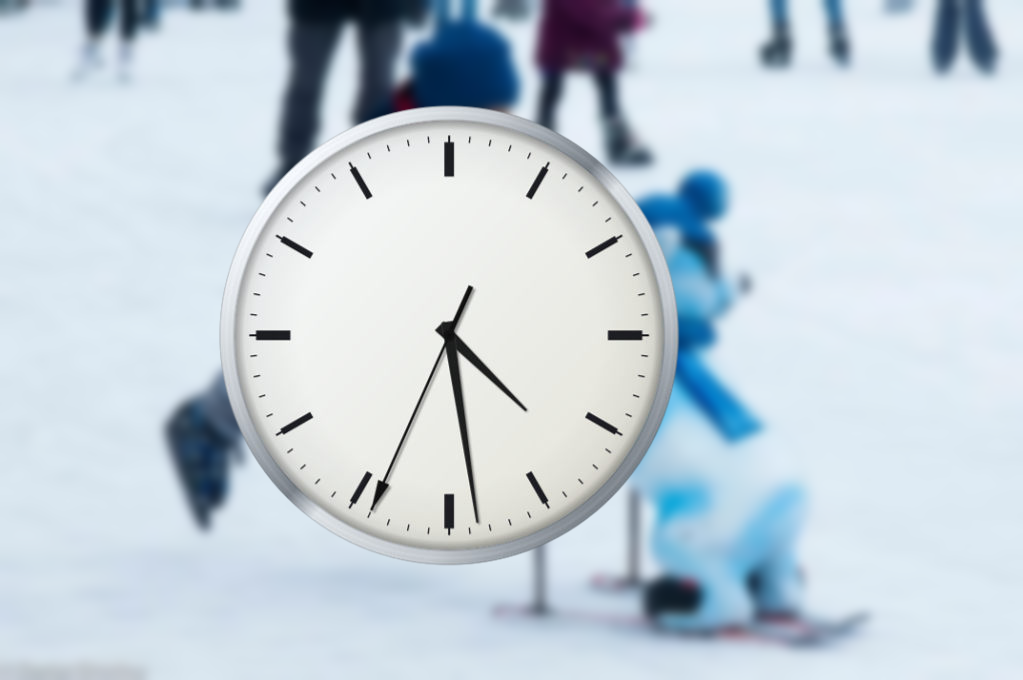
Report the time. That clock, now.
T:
4:28:34
